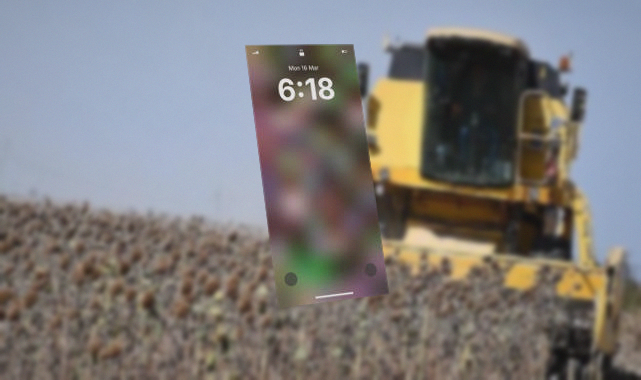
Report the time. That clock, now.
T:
6:18
